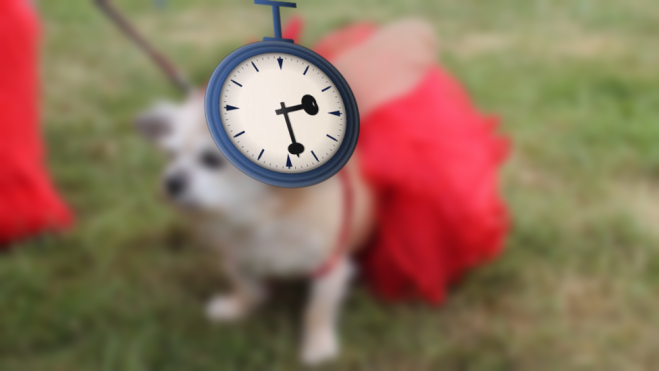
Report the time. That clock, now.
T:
2:28
